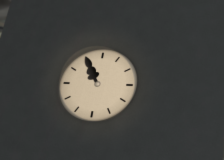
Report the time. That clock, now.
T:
10:55
